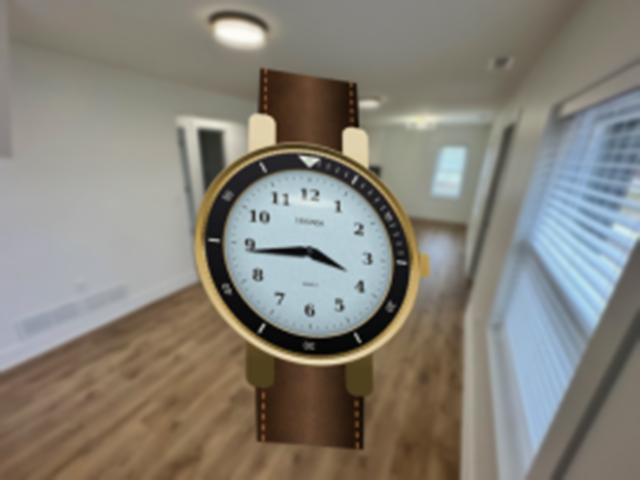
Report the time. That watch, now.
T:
3:44
